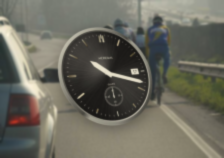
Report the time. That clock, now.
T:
10:18
